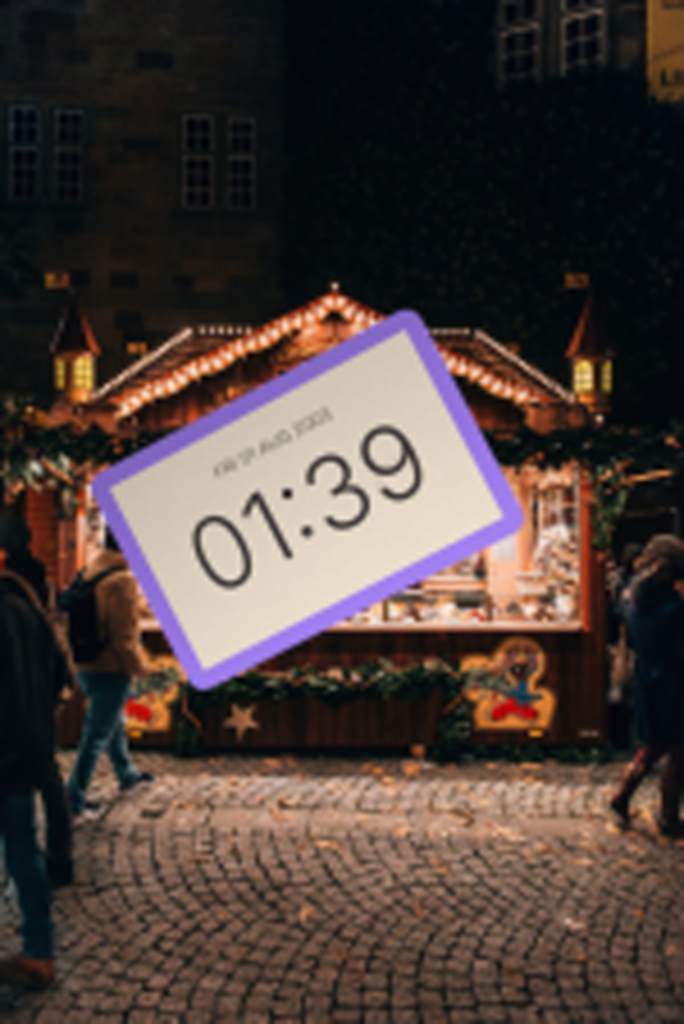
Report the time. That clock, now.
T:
1:39
